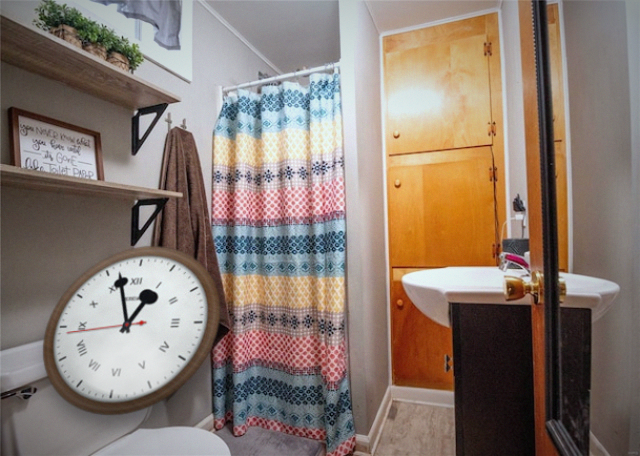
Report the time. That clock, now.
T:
12:56:44
